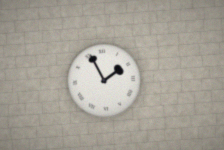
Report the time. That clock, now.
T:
1:56
